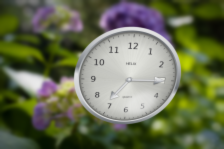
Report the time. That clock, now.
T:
7:15
